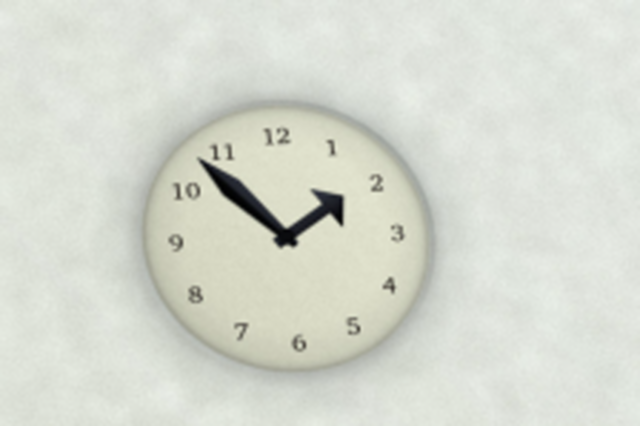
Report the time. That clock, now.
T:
1:53
